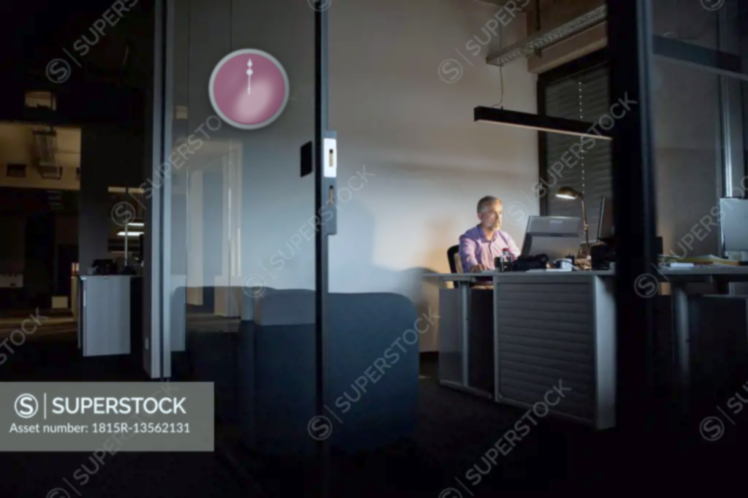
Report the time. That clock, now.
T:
12:00
